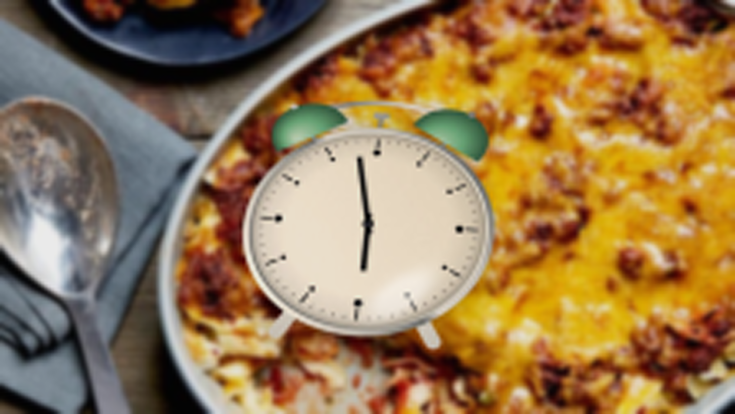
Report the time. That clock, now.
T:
5:58
